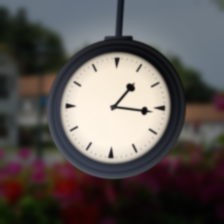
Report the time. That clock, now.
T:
1:16
